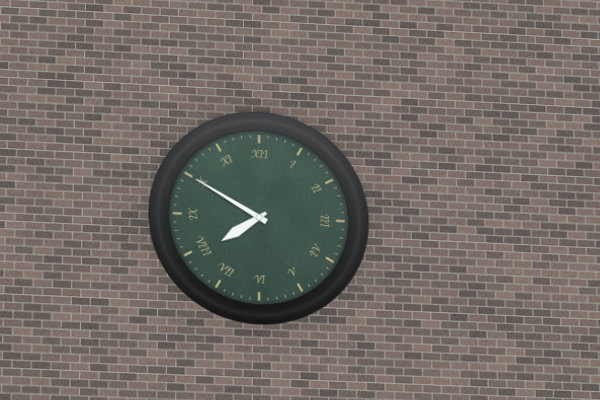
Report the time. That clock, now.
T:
7:50
